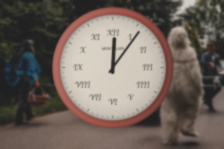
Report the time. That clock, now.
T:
12:06
